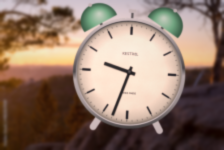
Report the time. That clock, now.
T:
9:33
